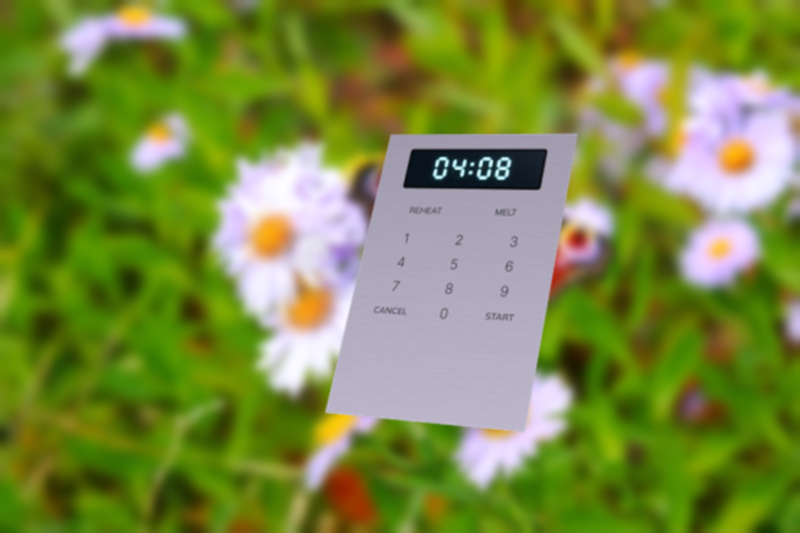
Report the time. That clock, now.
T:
4:08
